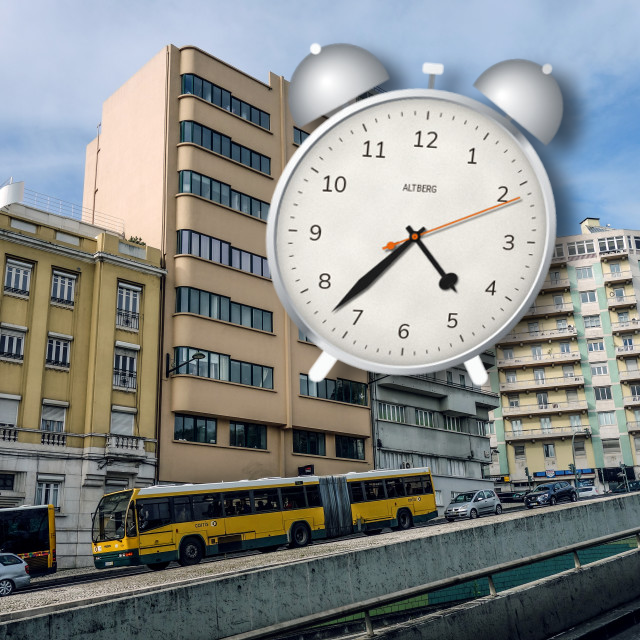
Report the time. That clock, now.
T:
4:37:11
